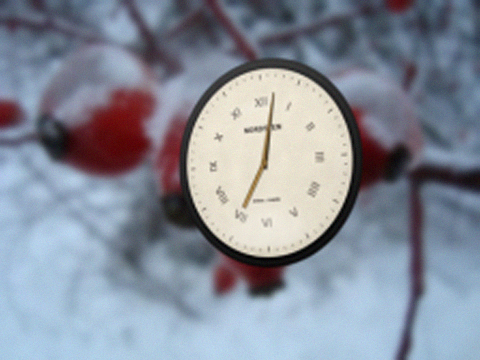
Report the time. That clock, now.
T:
7:02
